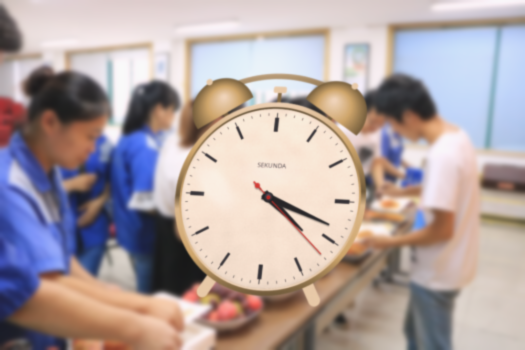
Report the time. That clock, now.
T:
4:18:22
